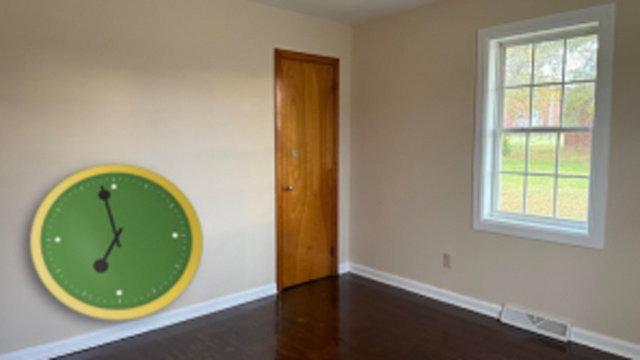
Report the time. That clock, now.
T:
6:58
